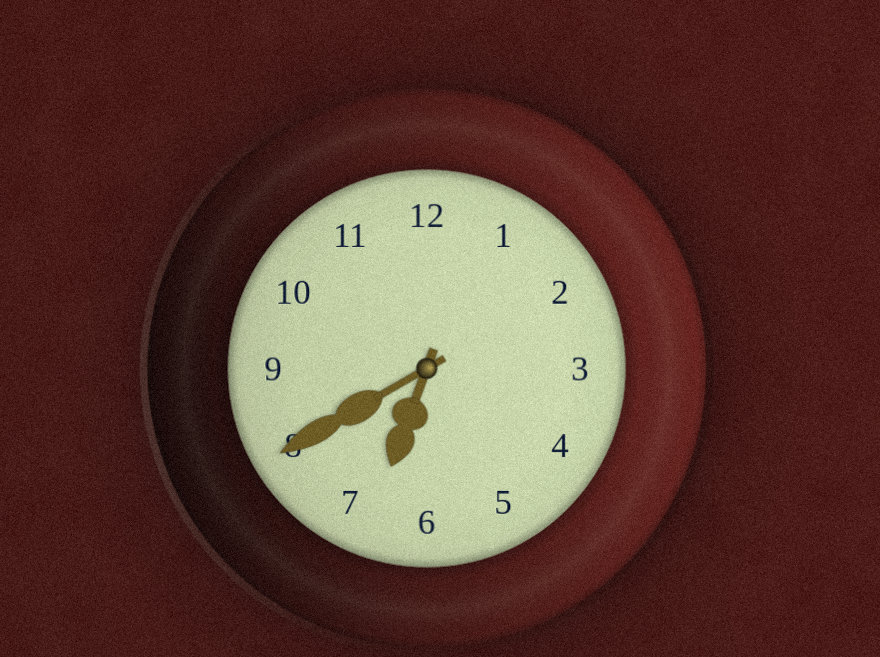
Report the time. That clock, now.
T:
6:40
